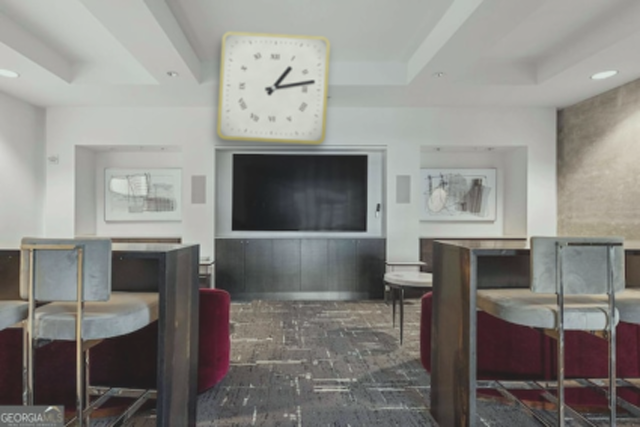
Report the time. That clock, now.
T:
1:13
